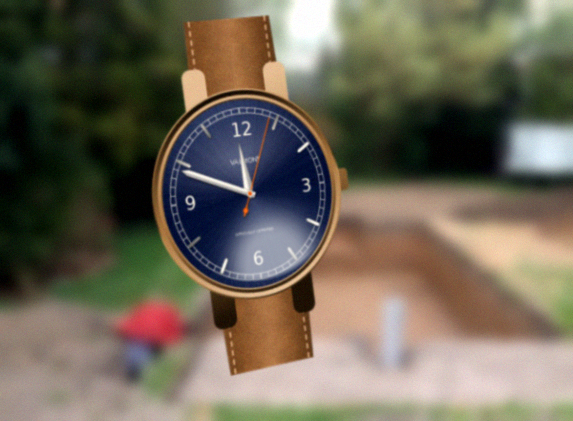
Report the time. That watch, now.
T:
11:49:04
